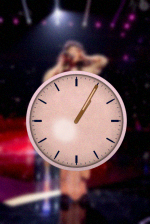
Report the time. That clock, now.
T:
1:05
